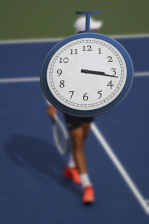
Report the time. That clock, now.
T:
3:17
